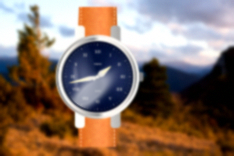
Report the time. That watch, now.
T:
1:43
